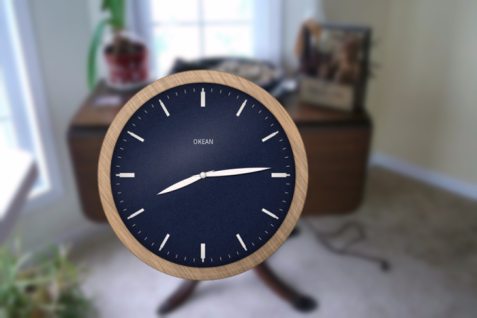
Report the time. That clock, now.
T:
8:14
